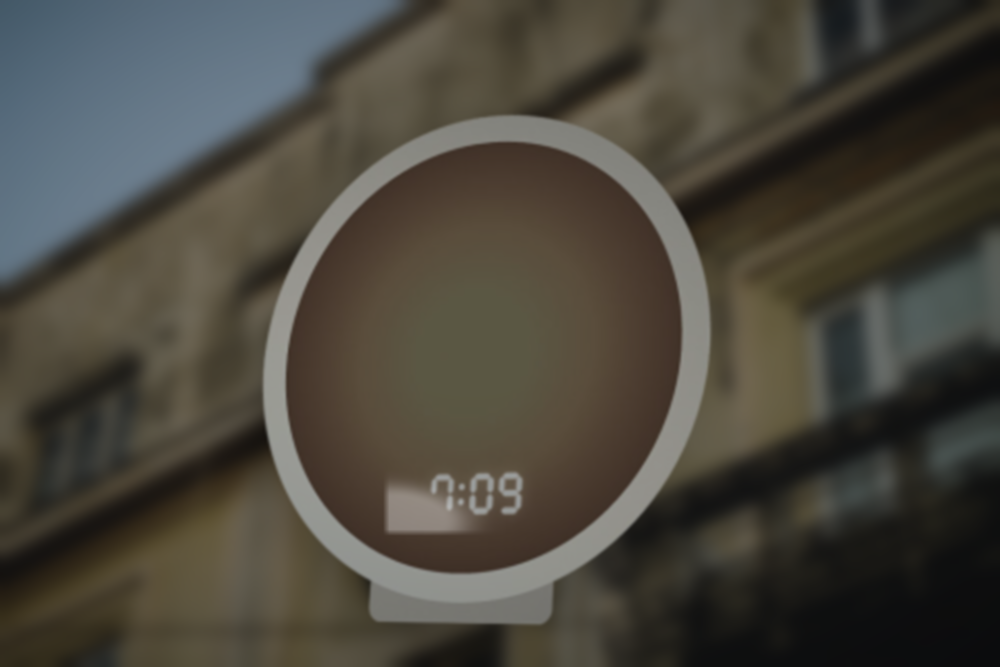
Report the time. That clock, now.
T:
7:09
